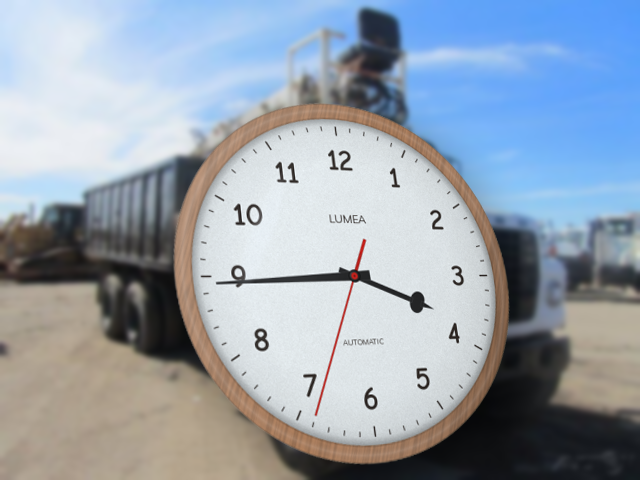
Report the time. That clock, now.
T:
3:44:34
